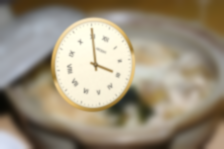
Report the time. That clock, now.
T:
2:55
